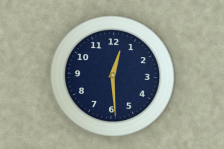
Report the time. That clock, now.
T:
12:29
